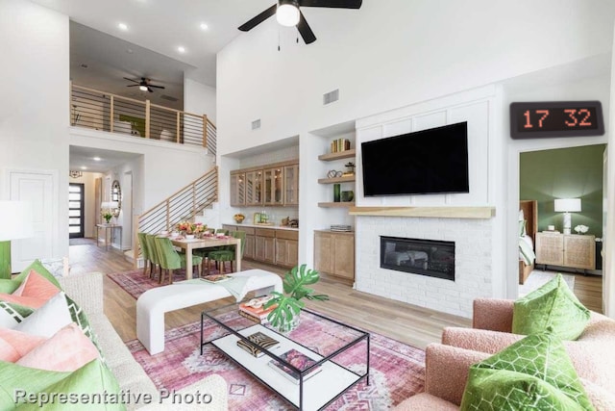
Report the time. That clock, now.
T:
17:32
